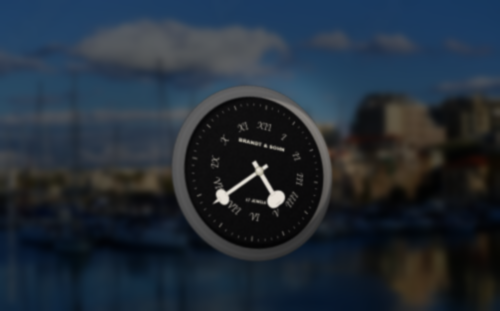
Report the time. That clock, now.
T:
4:38
